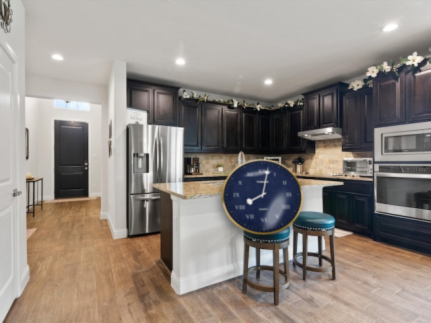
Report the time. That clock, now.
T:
8:02
